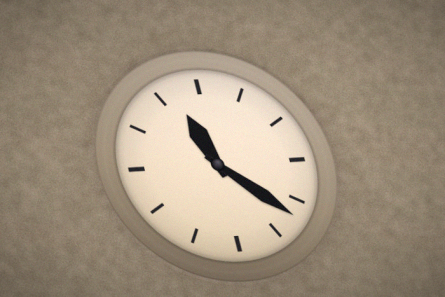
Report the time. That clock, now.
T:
11:22
